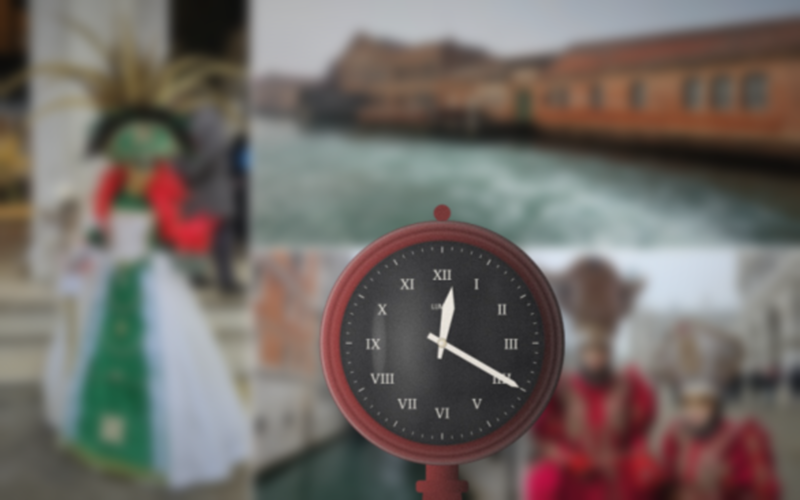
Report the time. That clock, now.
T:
12:20
